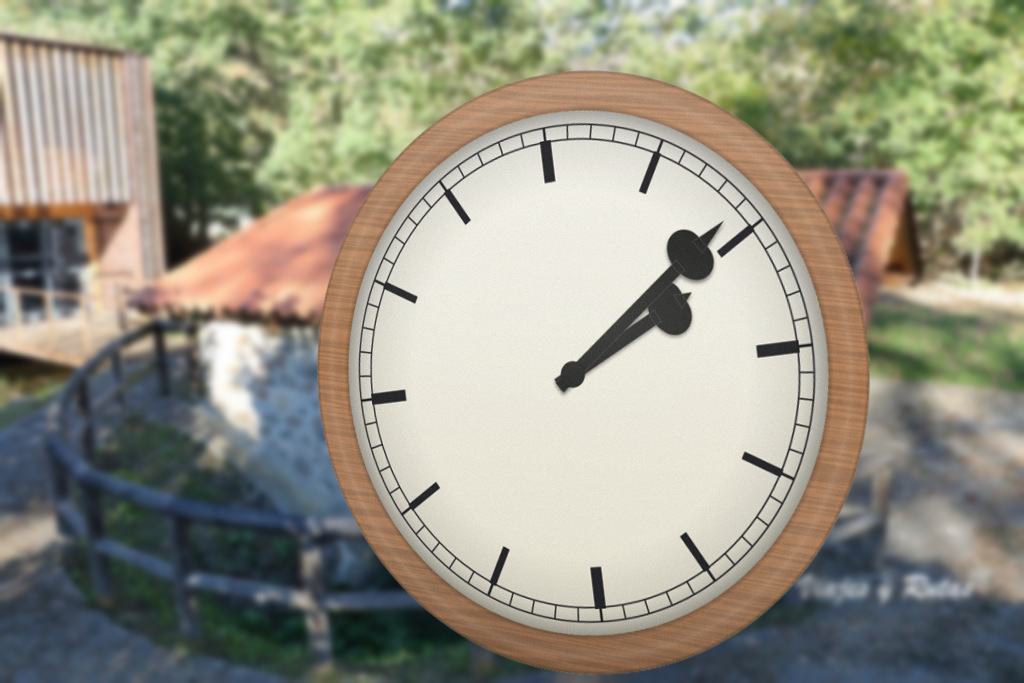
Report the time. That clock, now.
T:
2:09
